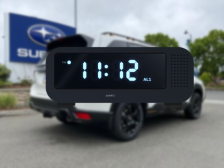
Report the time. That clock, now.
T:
11:12
